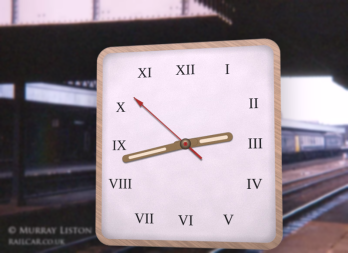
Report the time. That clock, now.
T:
2:42:52
